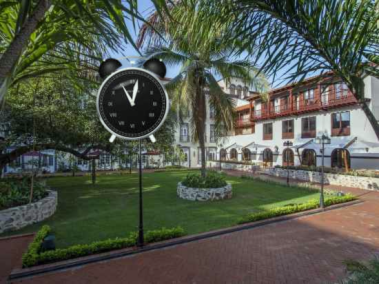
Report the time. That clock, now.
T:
11:02
